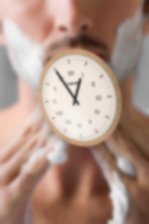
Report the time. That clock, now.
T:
12:55
